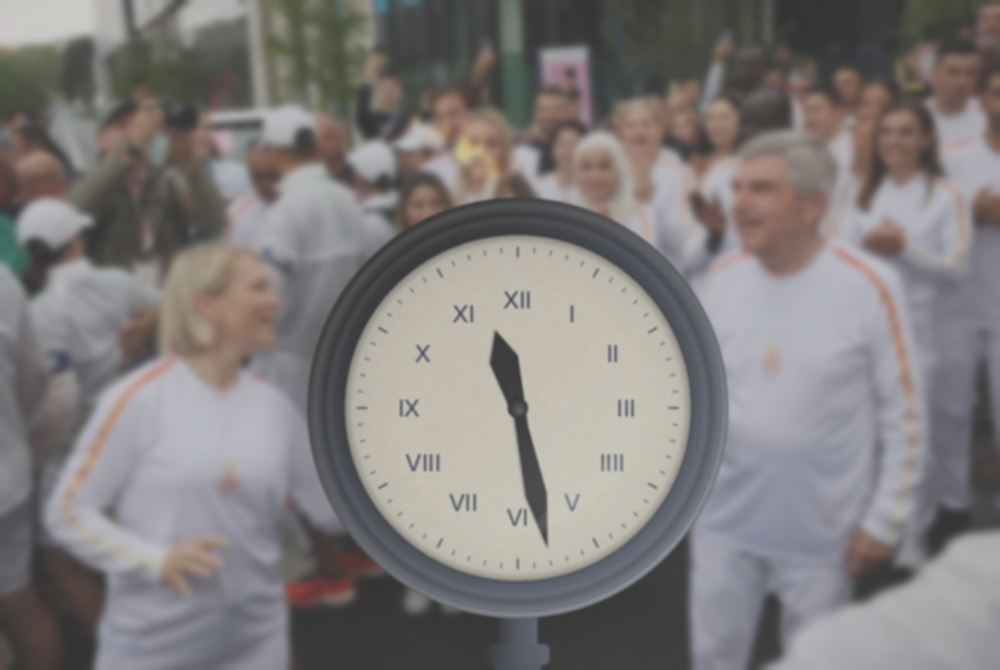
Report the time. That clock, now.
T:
11:28
